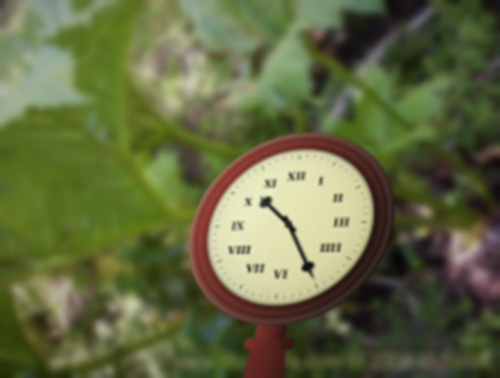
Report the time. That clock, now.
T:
10:25
